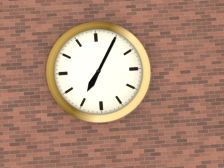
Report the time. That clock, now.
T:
7:05
